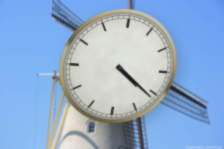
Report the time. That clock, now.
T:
4:21
